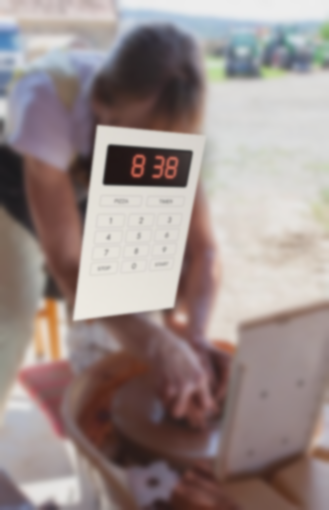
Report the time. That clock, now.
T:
8:38
